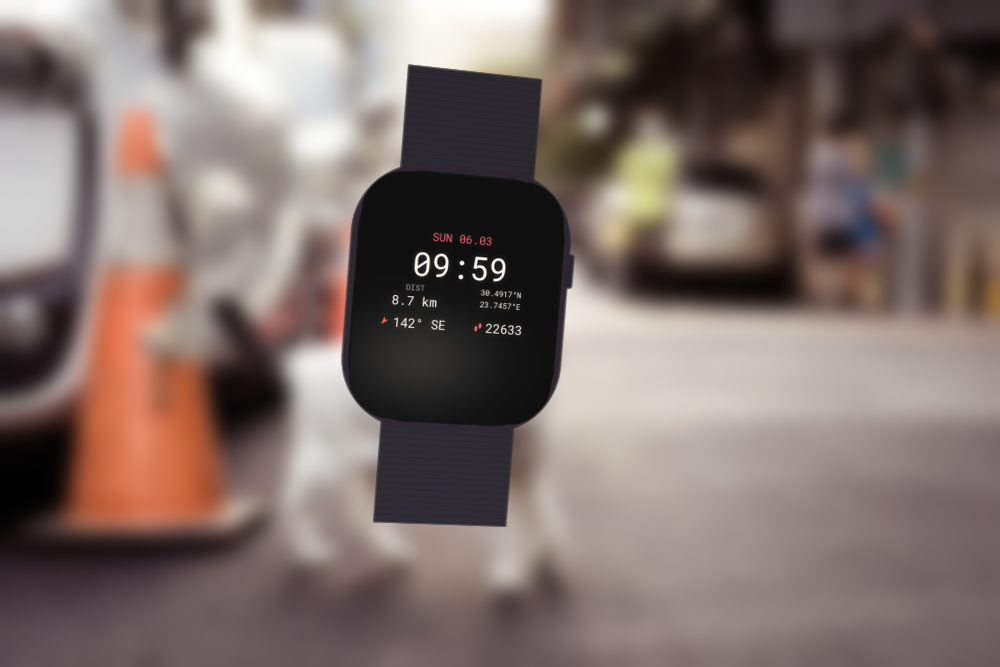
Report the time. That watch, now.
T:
9:59
